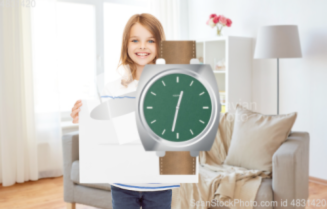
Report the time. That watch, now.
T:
12:32
